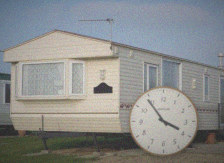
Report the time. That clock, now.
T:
3:54
